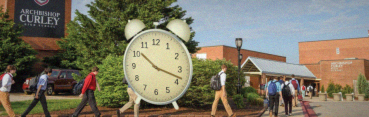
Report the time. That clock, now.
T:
10:18
